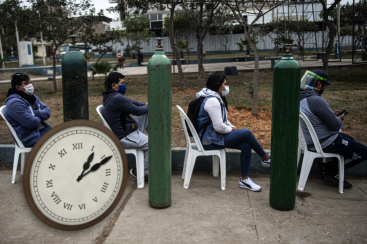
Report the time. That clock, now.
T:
1:11
